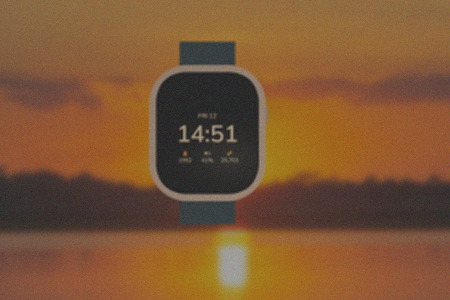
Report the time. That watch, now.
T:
14:51
